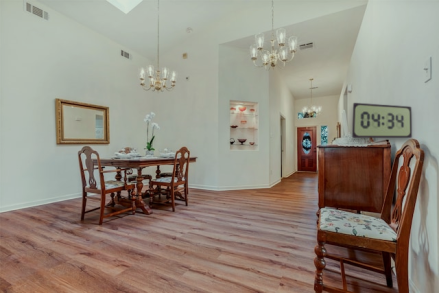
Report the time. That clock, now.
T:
4:34
